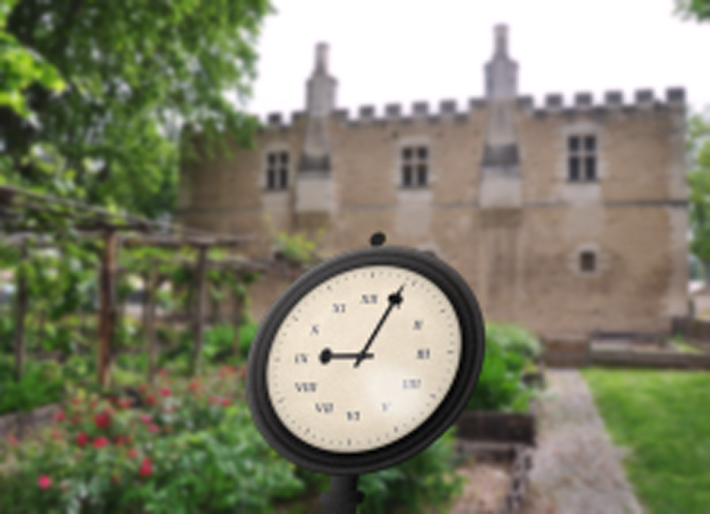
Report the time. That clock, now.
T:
9:04
